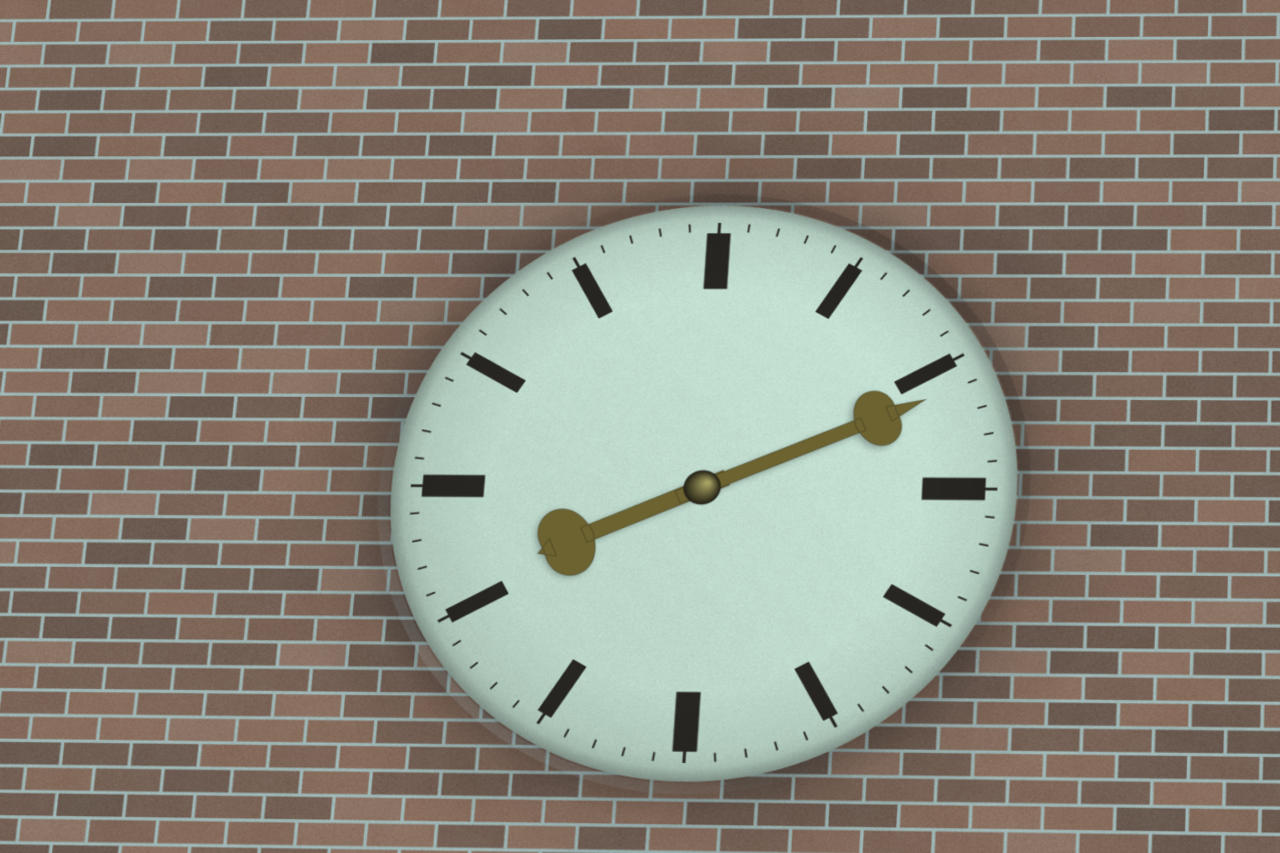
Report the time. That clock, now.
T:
8:11
